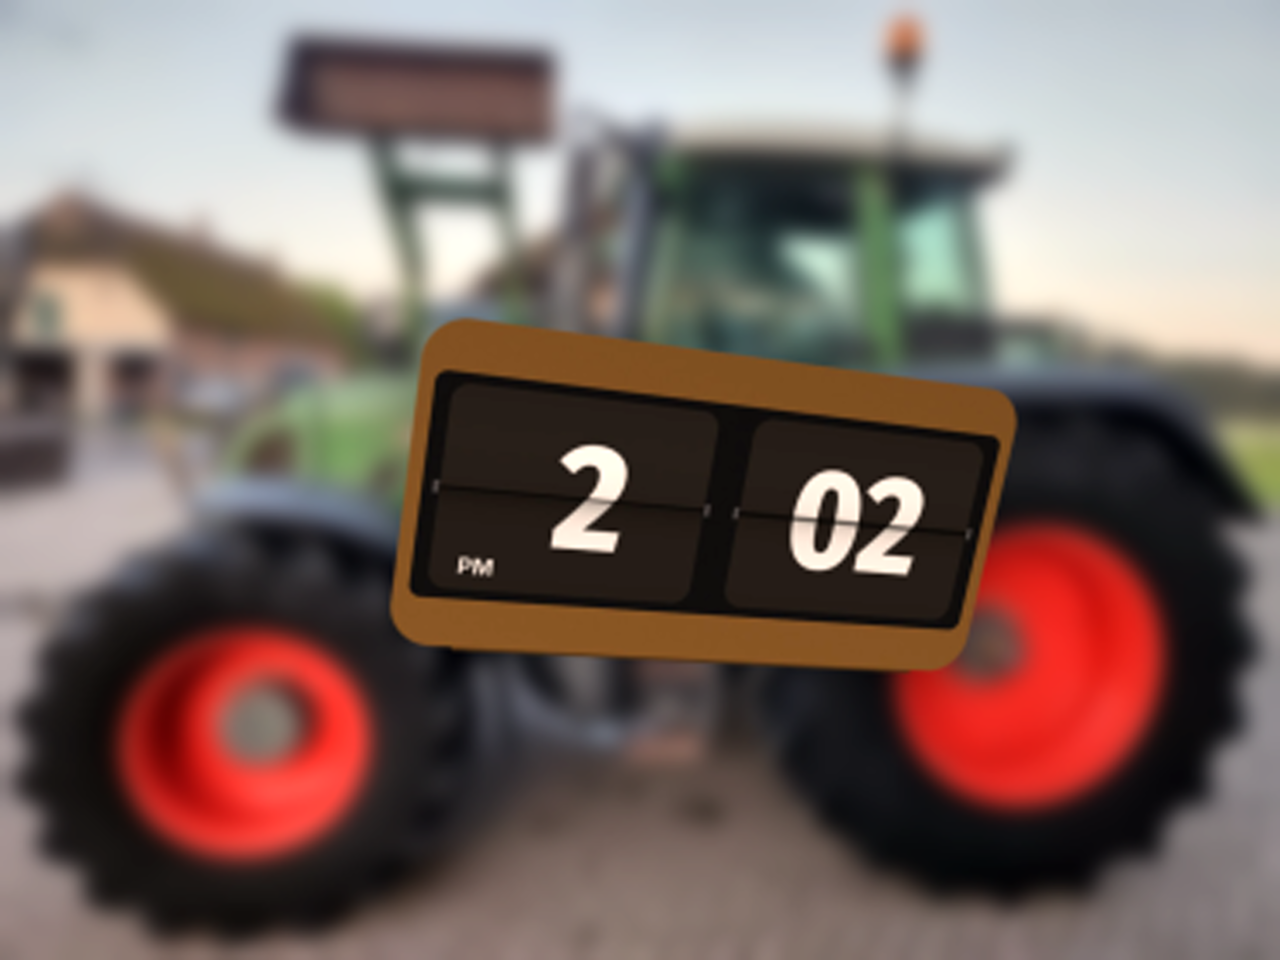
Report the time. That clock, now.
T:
2:02
